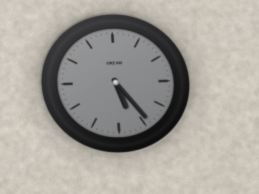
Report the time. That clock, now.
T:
5:24
